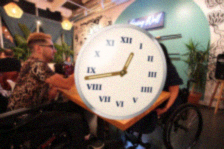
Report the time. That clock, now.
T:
12:43
